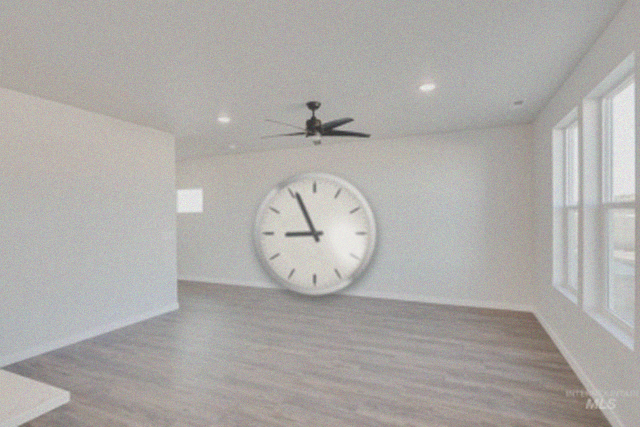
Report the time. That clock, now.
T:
8:56
